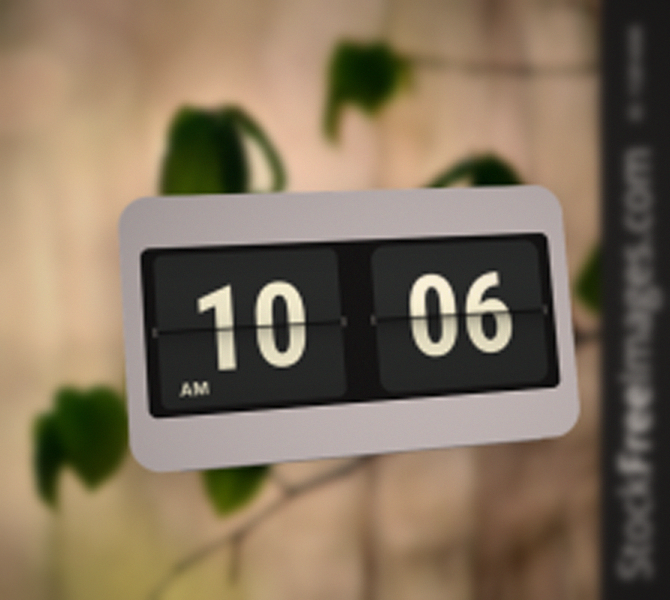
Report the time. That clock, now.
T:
10:06
